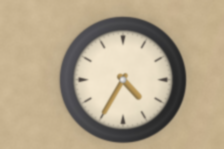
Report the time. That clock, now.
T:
4:35
